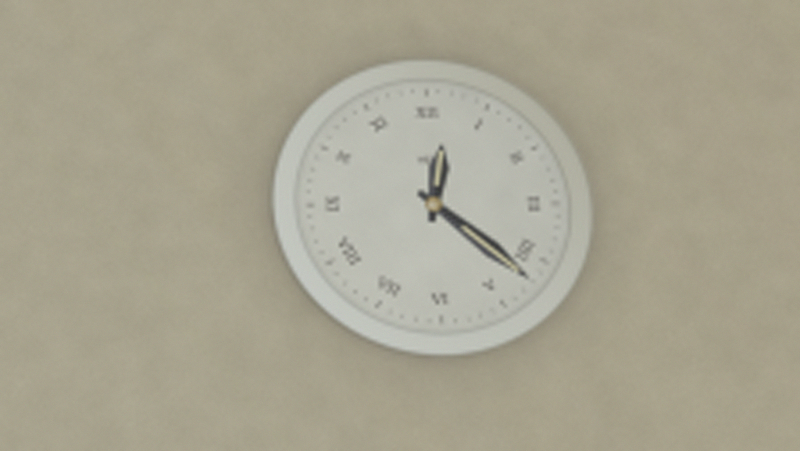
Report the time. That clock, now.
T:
12:22
